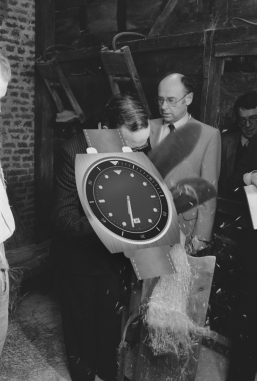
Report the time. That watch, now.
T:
6:32
